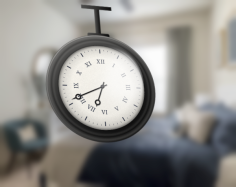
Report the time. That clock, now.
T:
6:41
